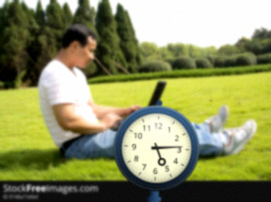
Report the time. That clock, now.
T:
5:14
